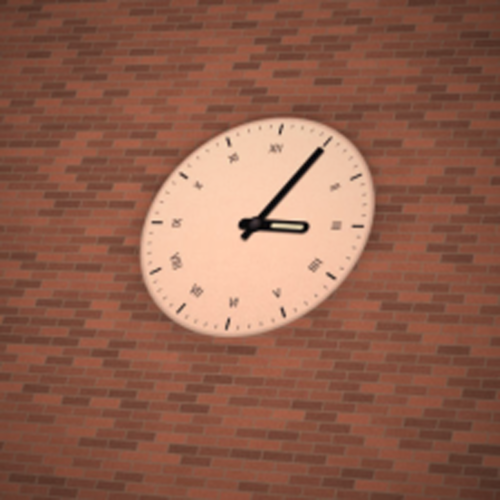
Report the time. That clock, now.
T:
3:05
